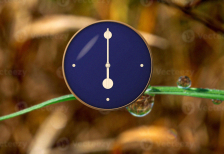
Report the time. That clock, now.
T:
6:00
